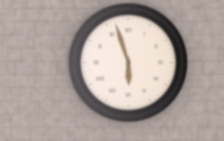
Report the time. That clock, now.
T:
5:57
